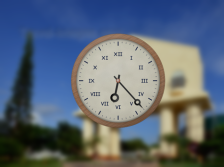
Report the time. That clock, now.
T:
6:23
